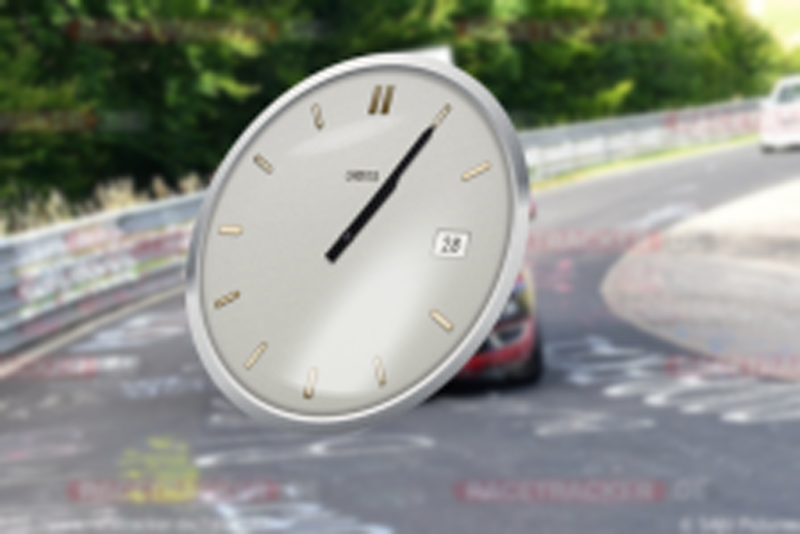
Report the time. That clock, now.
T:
1:05
